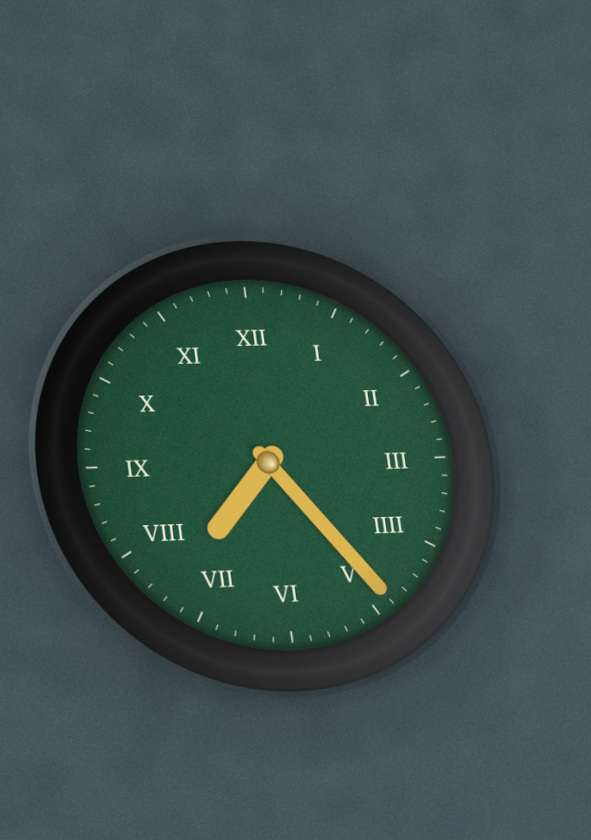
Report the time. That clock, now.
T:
7:24
